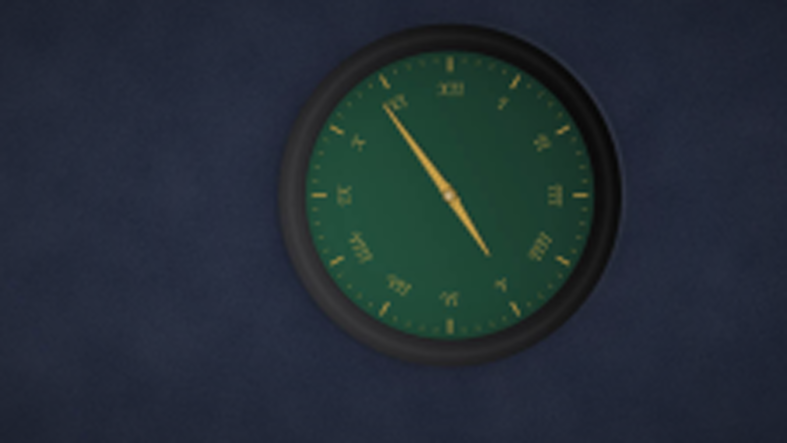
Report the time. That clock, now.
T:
4:54
